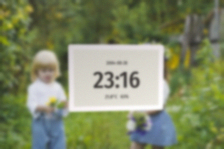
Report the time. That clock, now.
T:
23:16
